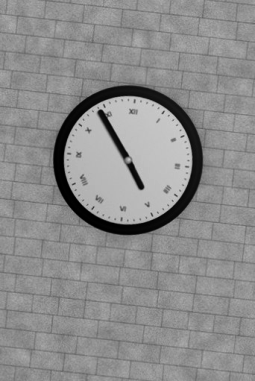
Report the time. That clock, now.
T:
4:54
